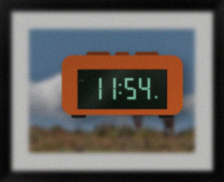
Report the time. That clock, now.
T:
11:54
